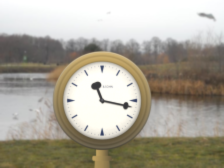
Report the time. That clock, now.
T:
11:17
